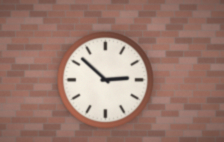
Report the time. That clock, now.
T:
2:52
